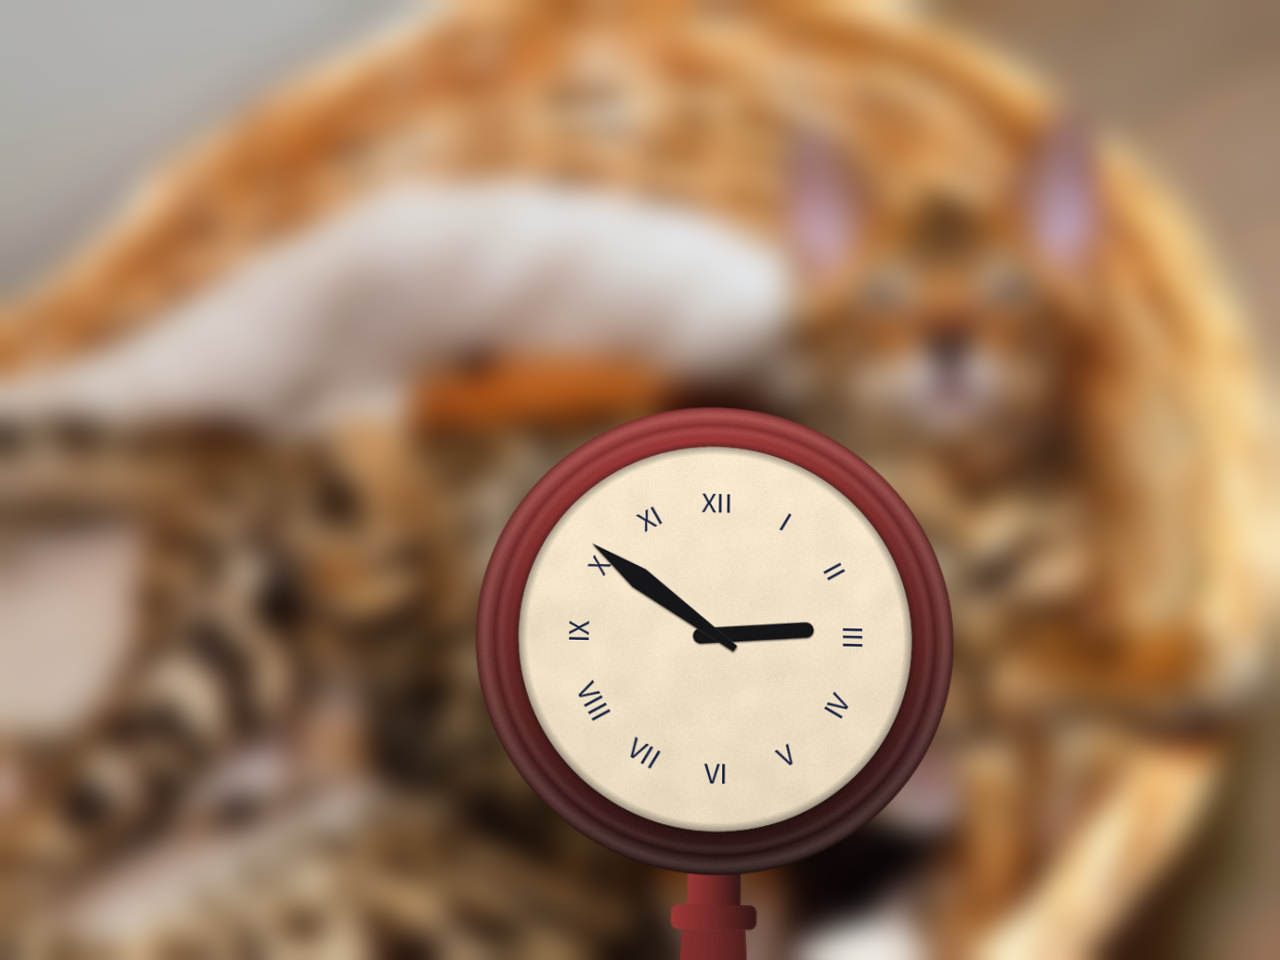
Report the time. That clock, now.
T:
2:51
